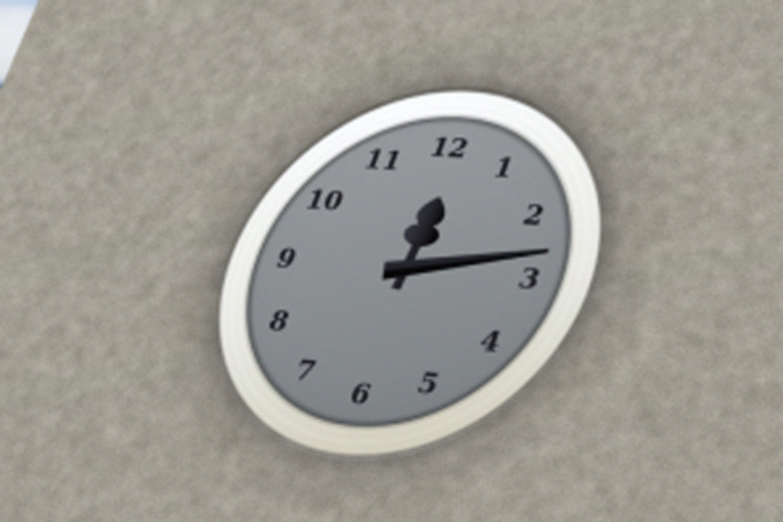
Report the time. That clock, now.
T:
12:13
